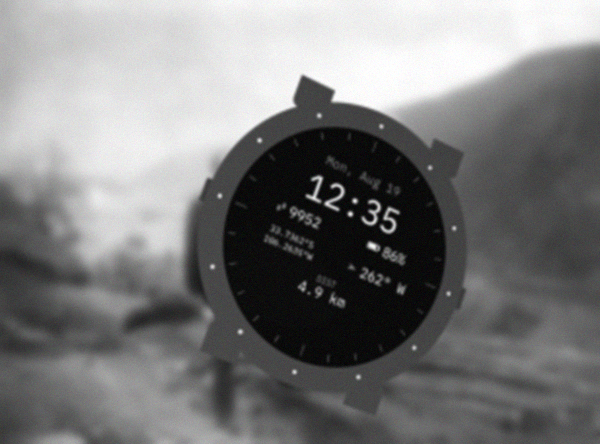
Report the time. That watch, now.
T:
12:35
